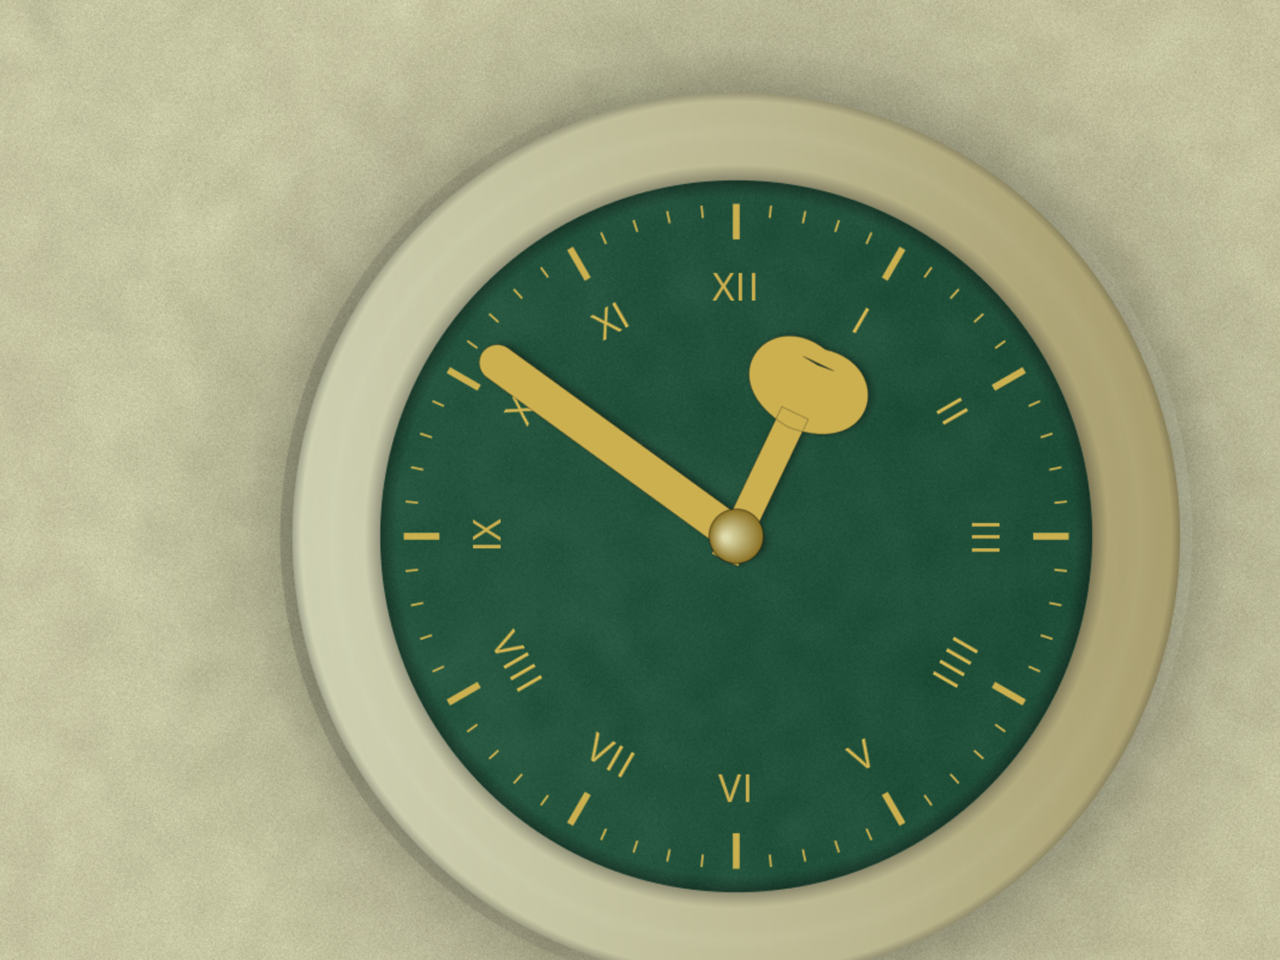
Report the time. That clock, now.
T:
12:51
